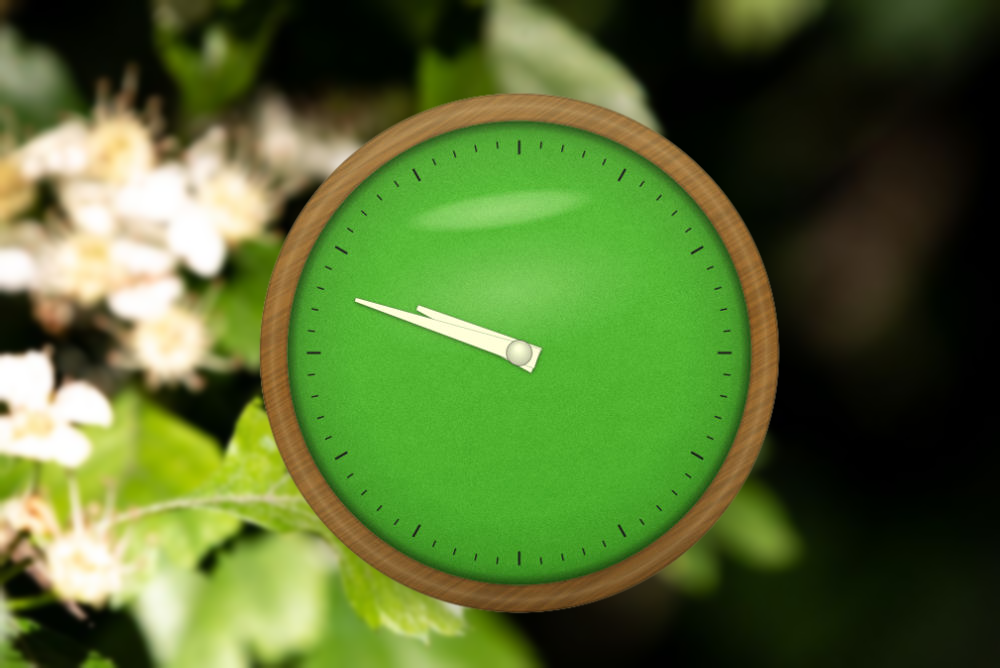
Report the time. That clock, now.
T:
9:48
